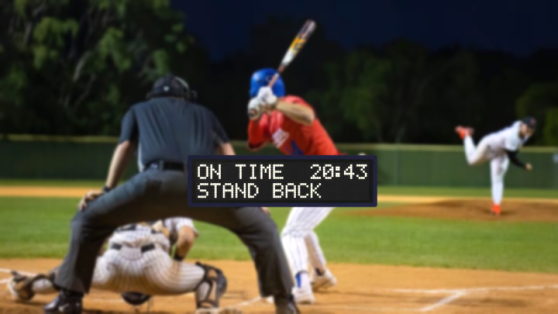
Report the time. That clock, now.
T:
20:43
